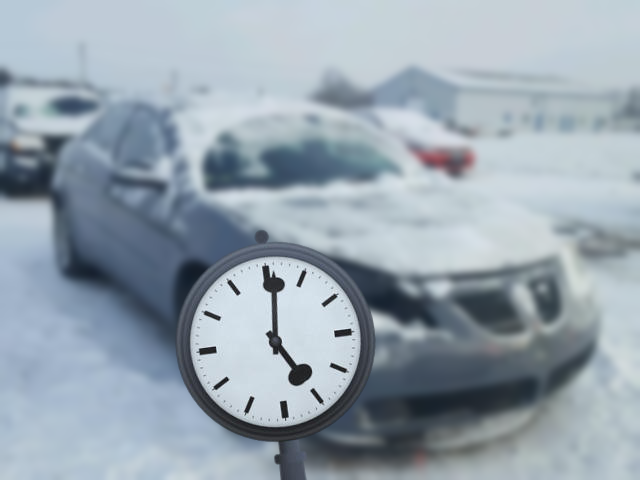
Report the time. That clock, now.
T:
5:01
